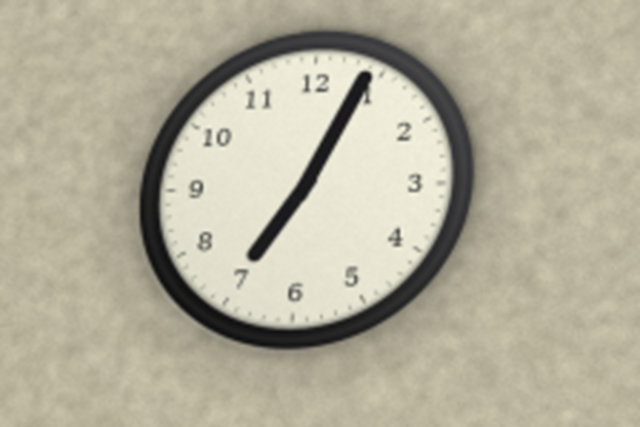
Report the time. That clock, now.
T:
7:04
